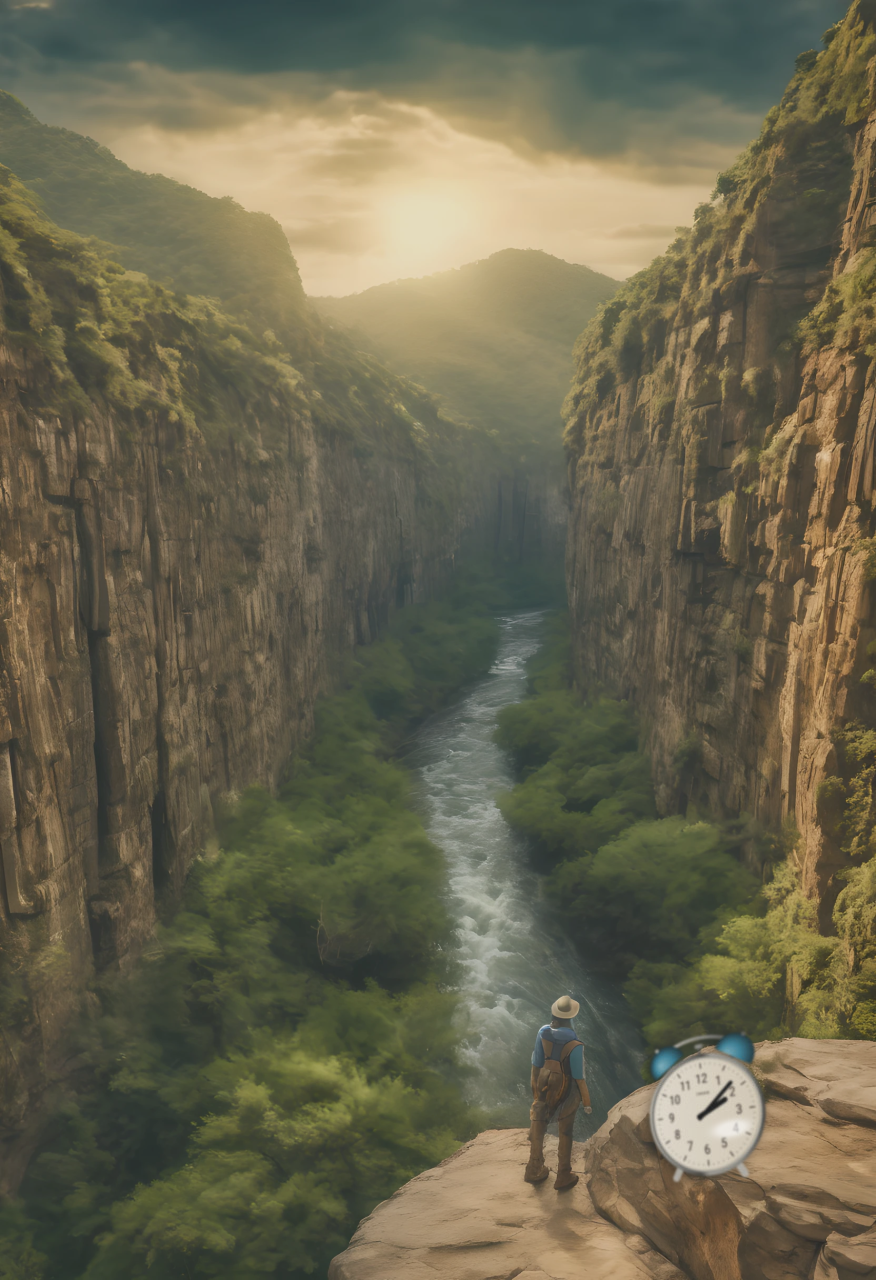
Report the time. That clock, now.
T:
2:08
